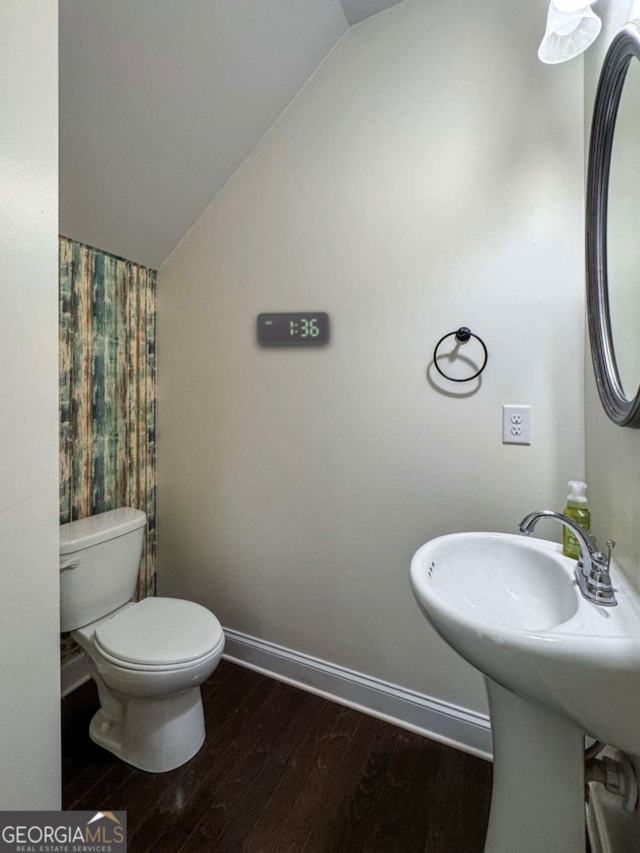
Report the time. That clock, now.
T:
1:36
